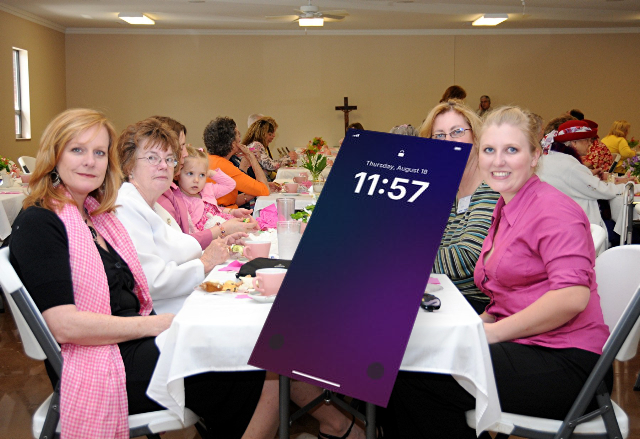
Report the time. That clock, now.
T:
11:57
